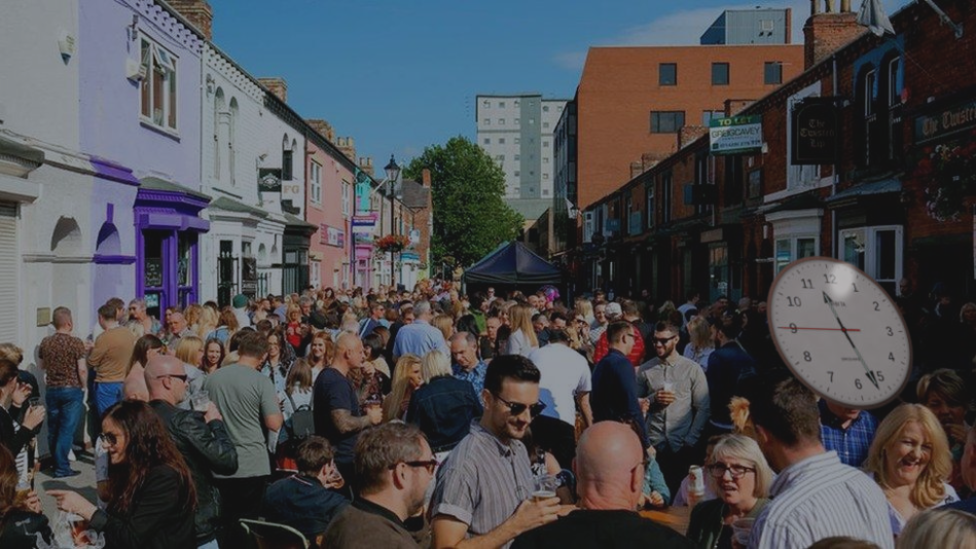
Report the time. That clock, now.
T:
11:26:45
